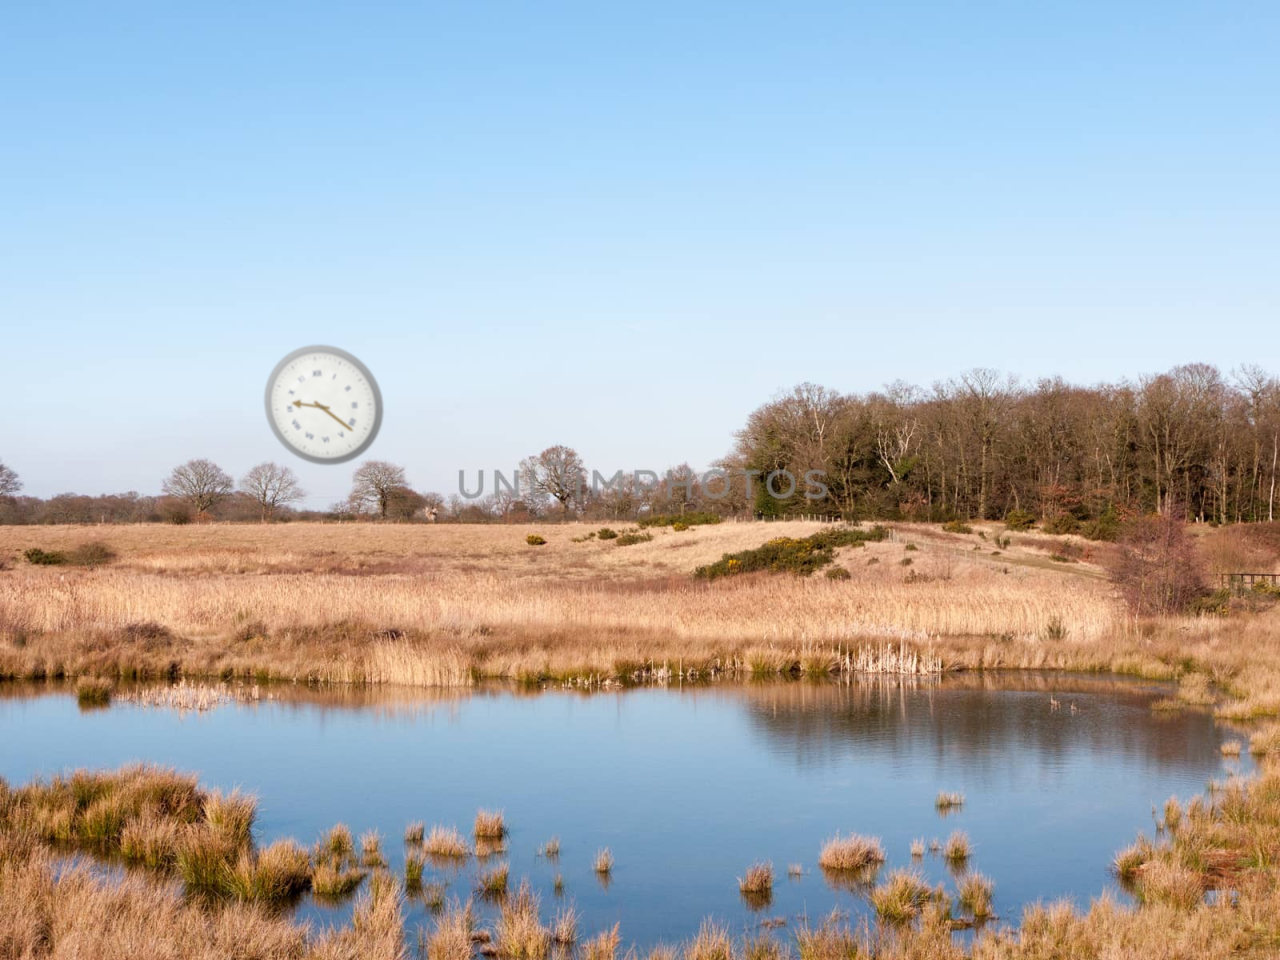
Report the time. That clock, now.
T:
9:22
